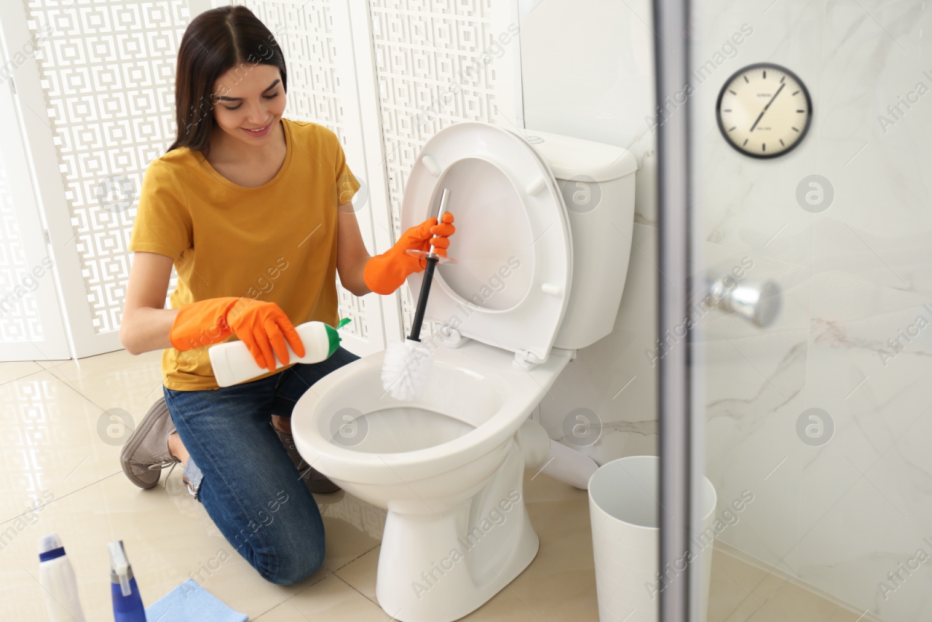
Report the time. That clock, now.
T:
7:06
